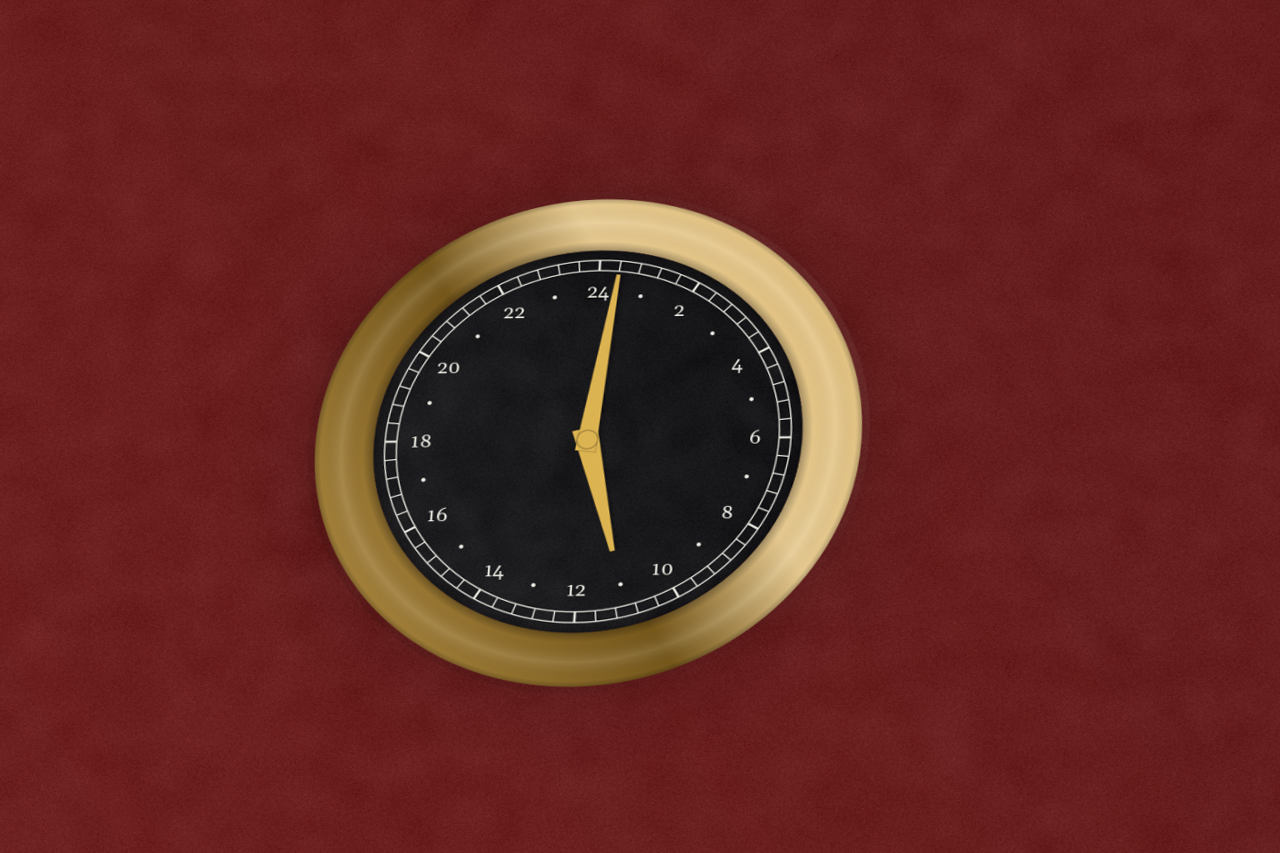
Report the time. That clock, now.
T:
11:01
